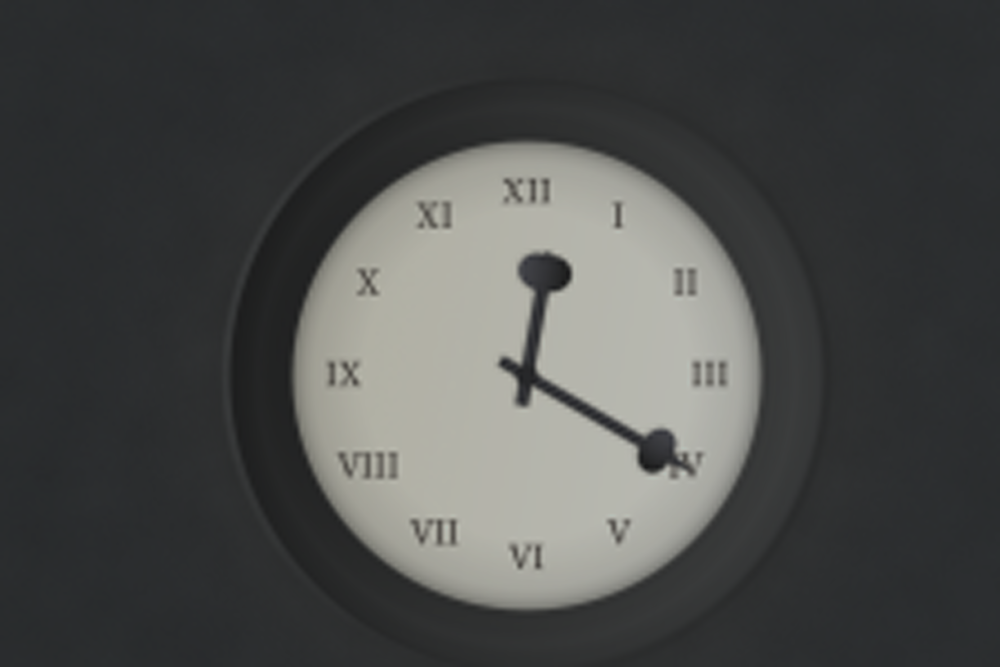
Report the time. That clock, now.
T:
12:20
